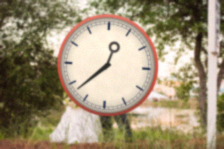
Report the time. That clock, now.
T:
12:38
